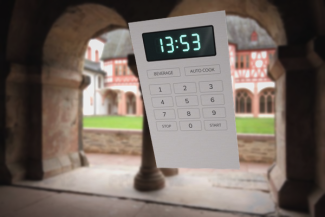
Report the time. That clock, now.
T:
13:53
